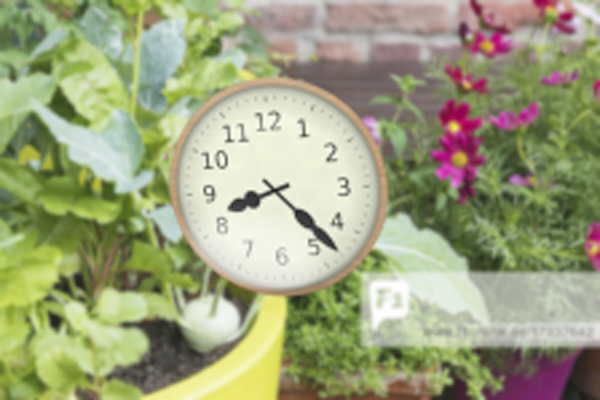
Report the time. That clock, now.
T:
8:23
